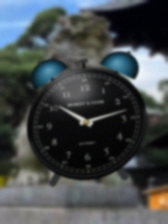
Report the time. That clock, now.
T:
10:13
